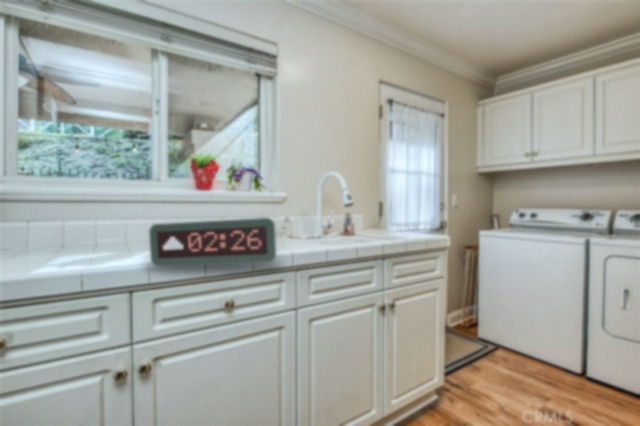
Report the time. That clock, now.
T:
2:26
